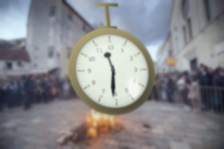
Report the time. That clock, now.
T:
11:31
